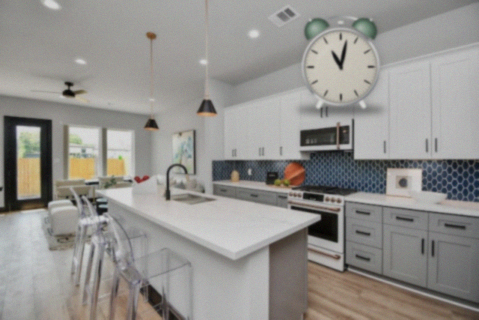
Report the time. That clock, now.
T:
11:02
